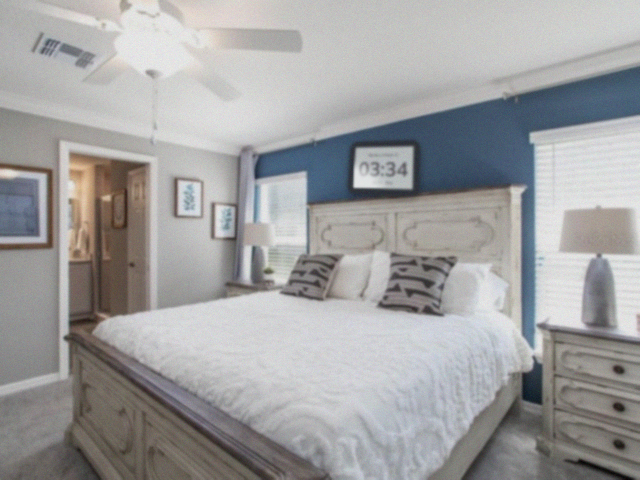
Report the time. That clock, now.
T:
3:34
